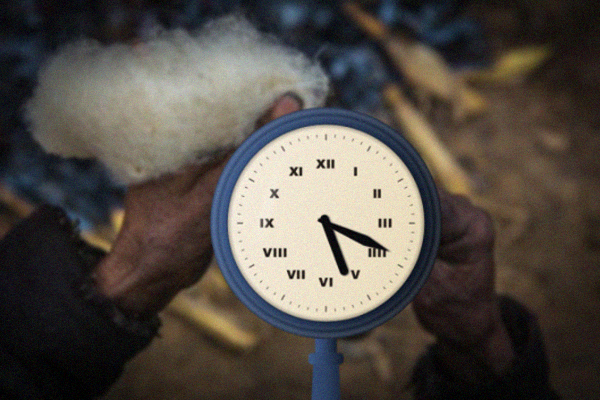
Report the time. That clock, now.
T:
5:19
